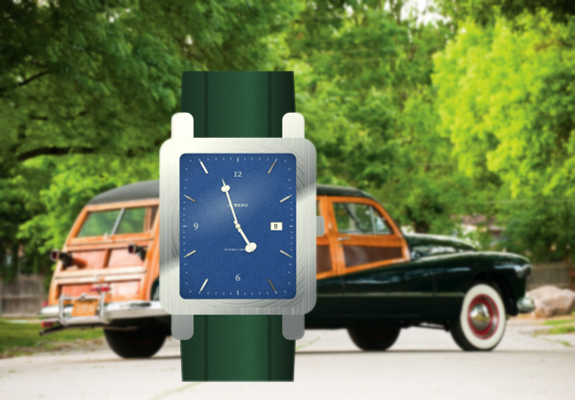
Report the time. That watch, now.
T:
4:57
